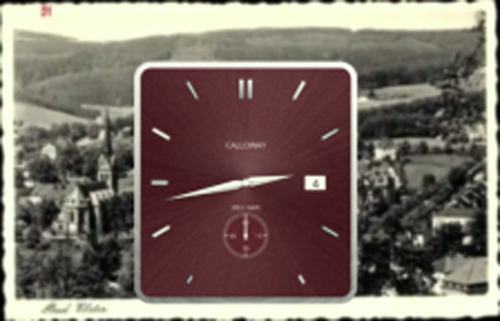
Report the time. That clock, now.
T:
2:43
